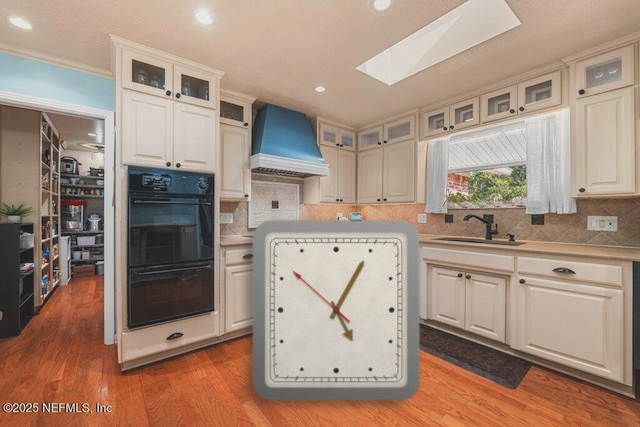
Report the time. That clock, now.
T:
5:04:52
